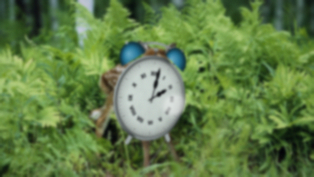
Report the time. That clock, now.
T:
2:02
